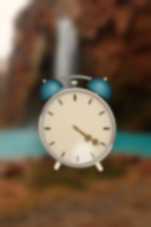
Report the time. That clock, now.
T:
4:21
